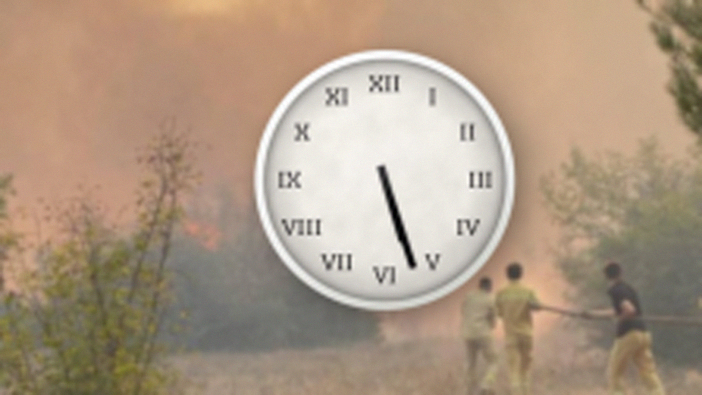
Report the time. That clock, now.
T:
5:27
